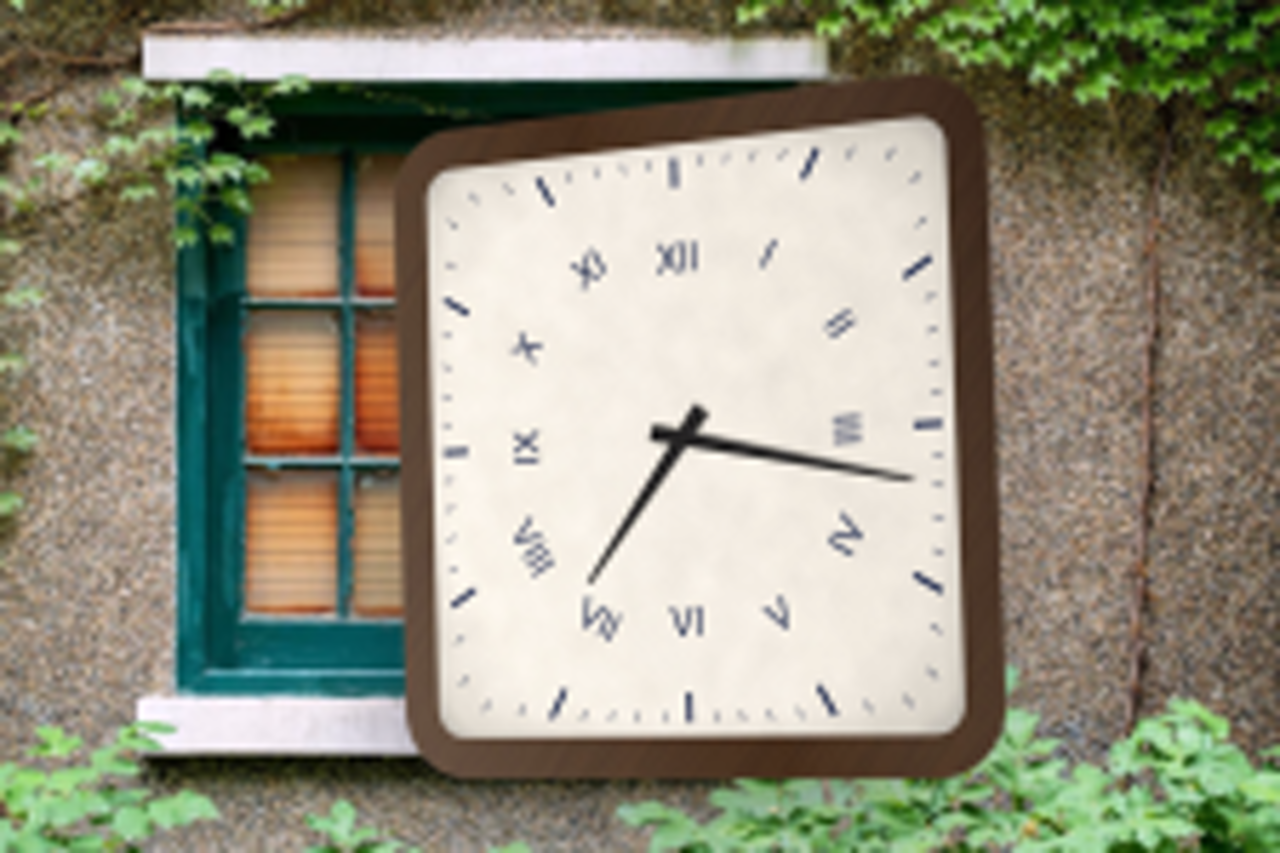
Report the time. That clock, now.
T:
7:17
